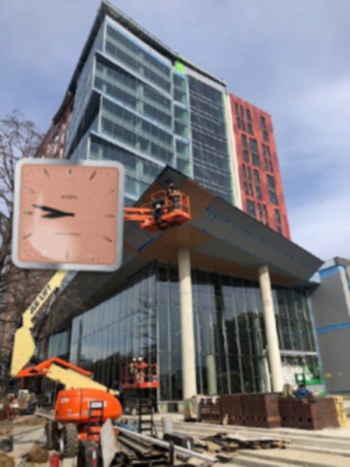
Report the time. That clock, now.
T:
8:47
